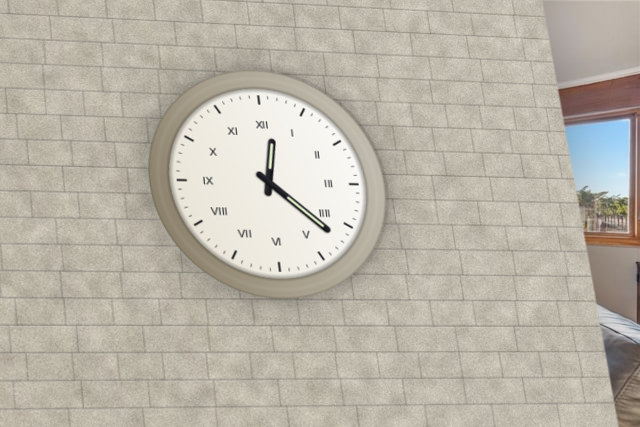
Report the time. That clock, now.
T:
12:22
